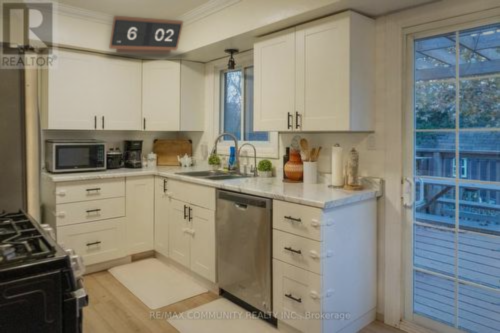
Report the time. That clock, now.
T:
6:02
